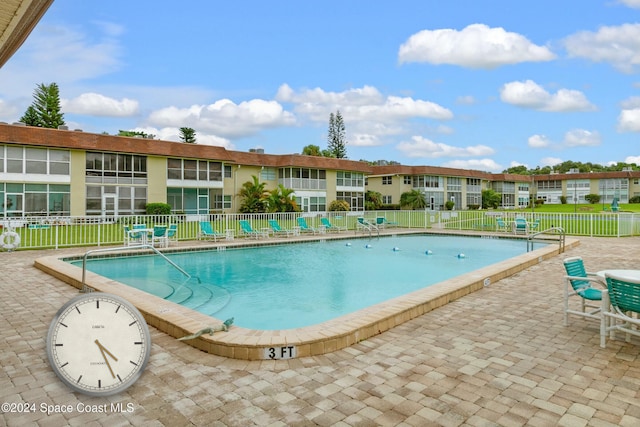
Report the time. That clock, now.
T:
4:26
